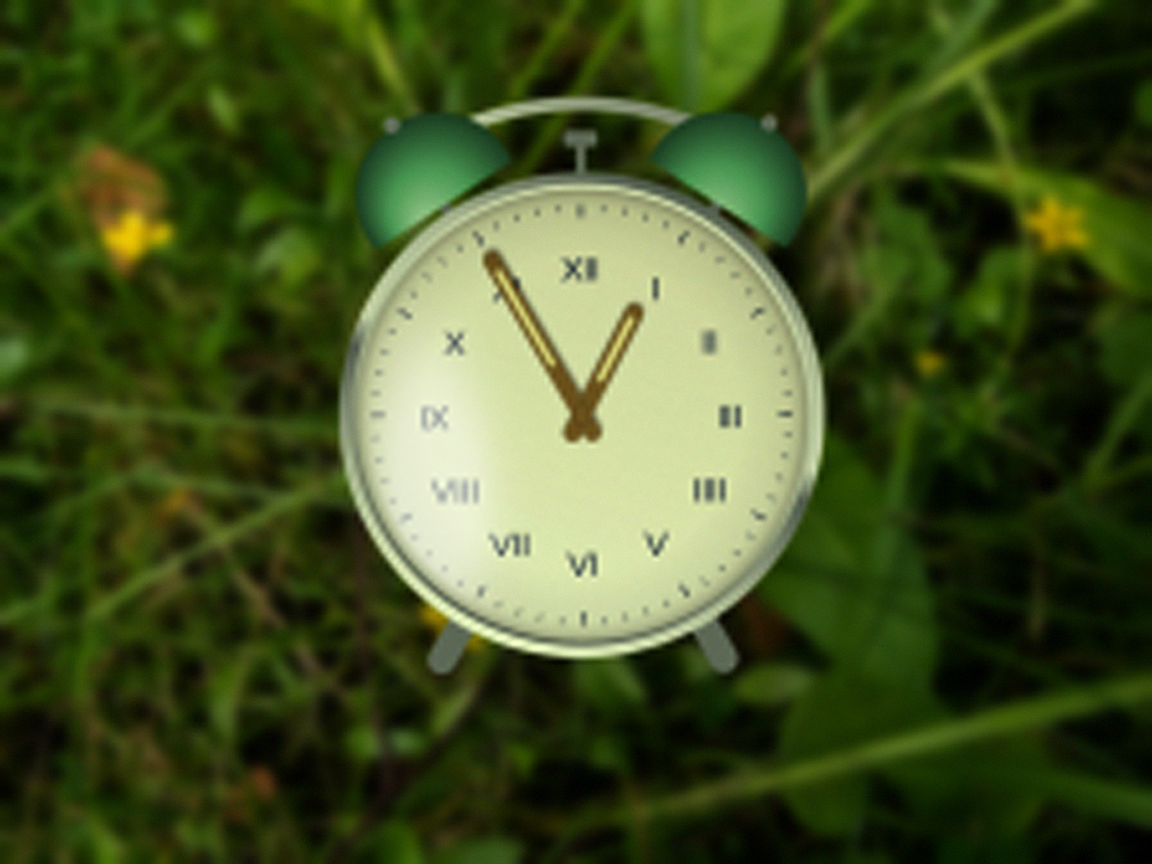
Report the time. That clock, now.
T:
12:55
